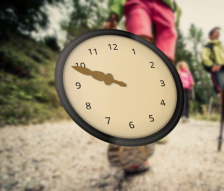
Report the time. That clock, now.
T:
9:49
